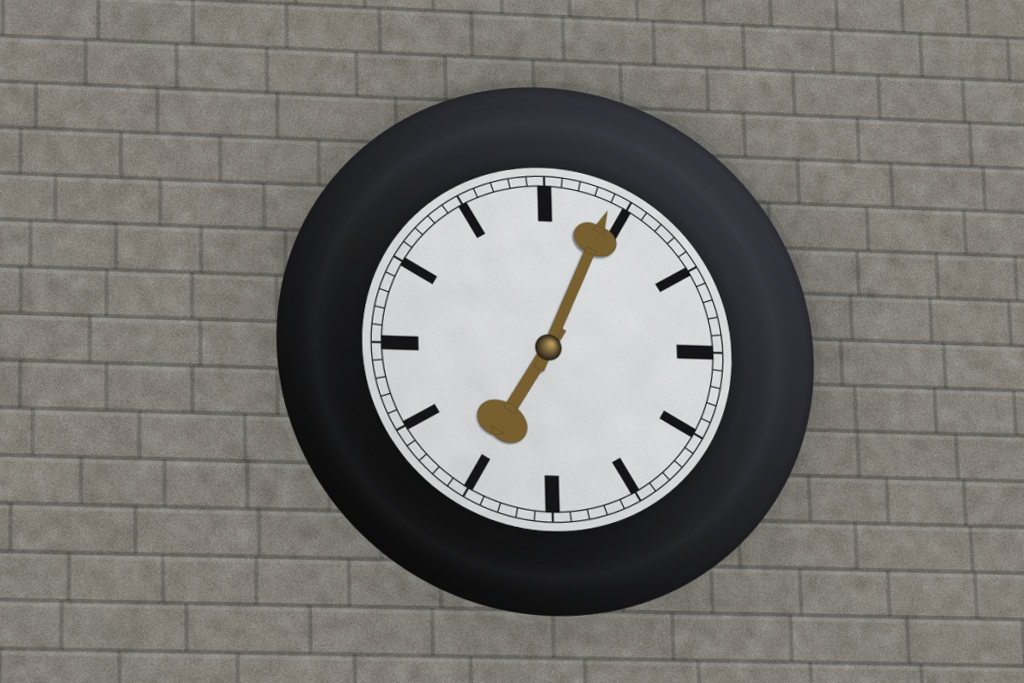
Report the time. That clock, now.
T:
7:04
